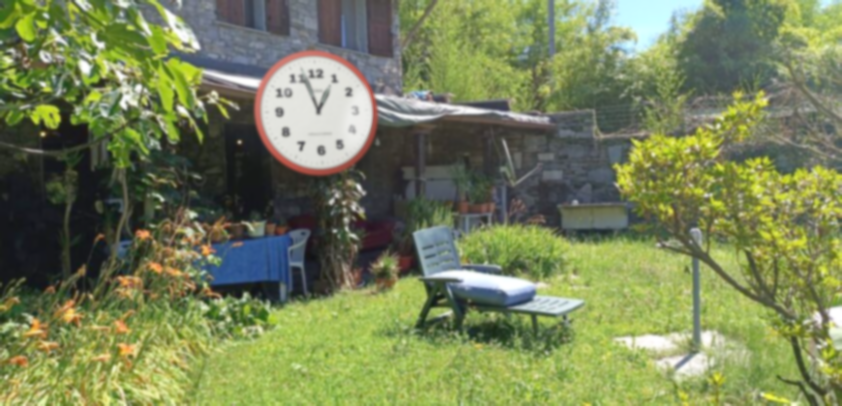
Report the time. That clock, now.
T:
12:57
